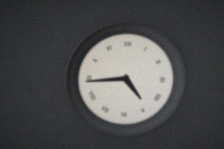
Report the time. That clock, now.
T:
4:44
